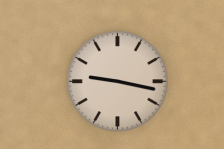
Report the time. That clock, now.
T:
9:17
